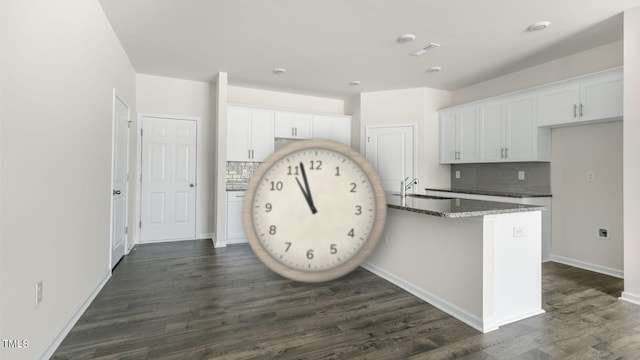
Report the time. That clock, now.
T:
10:57
